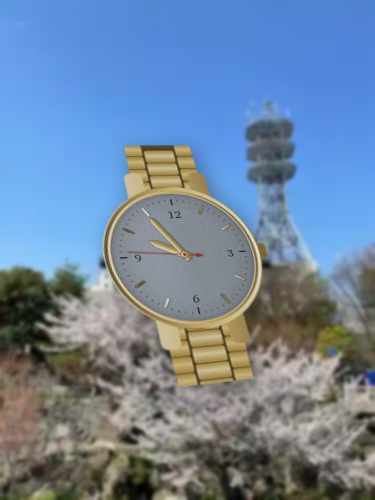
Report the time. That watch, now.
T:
9:54:46
